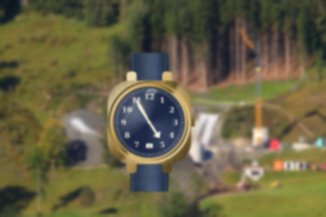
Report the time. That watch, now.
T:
4:55
